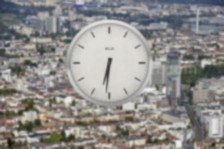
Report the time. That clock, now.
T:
6:31
